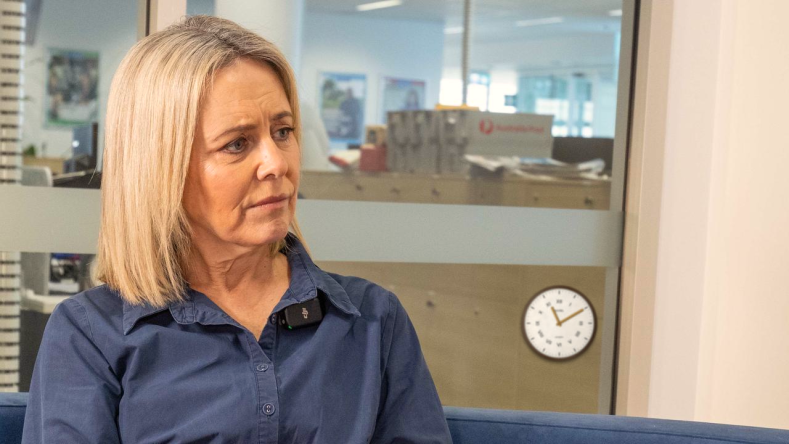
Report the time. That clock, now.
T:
11:10
